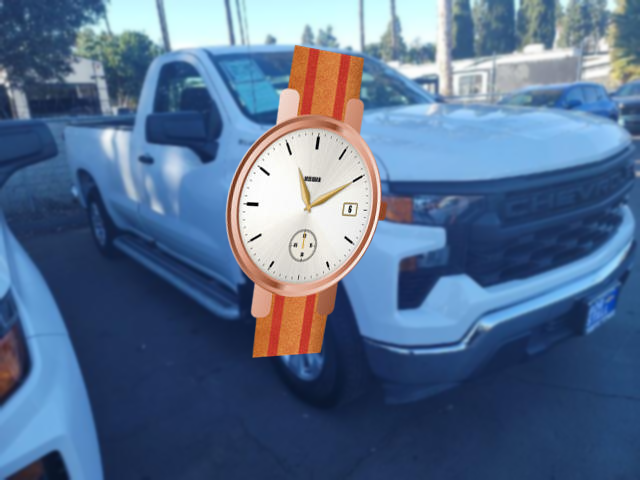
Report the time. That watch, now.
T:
11:10
